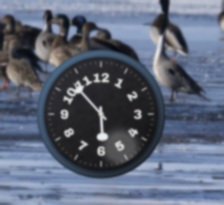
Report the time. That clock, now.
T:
5:53
